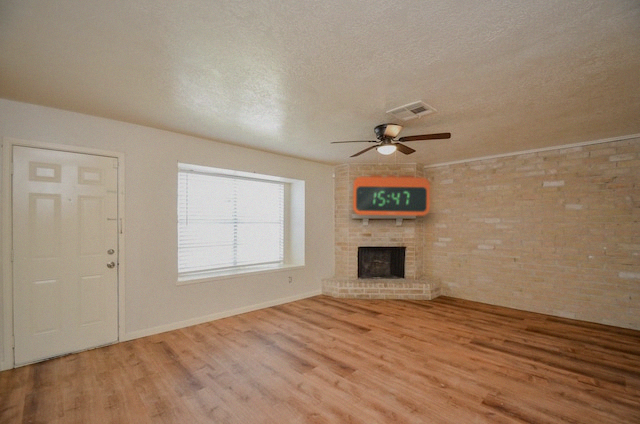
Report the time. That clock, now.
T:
15:47
